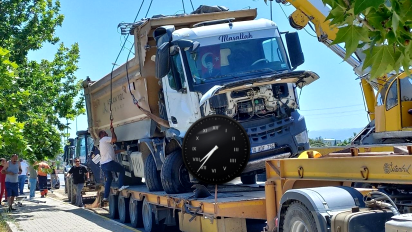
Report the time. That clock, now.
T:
7:36
